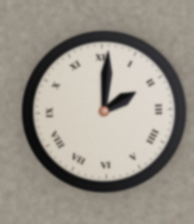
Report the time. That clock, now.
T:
2:01
